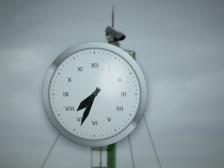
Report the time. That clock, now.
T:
7:34
